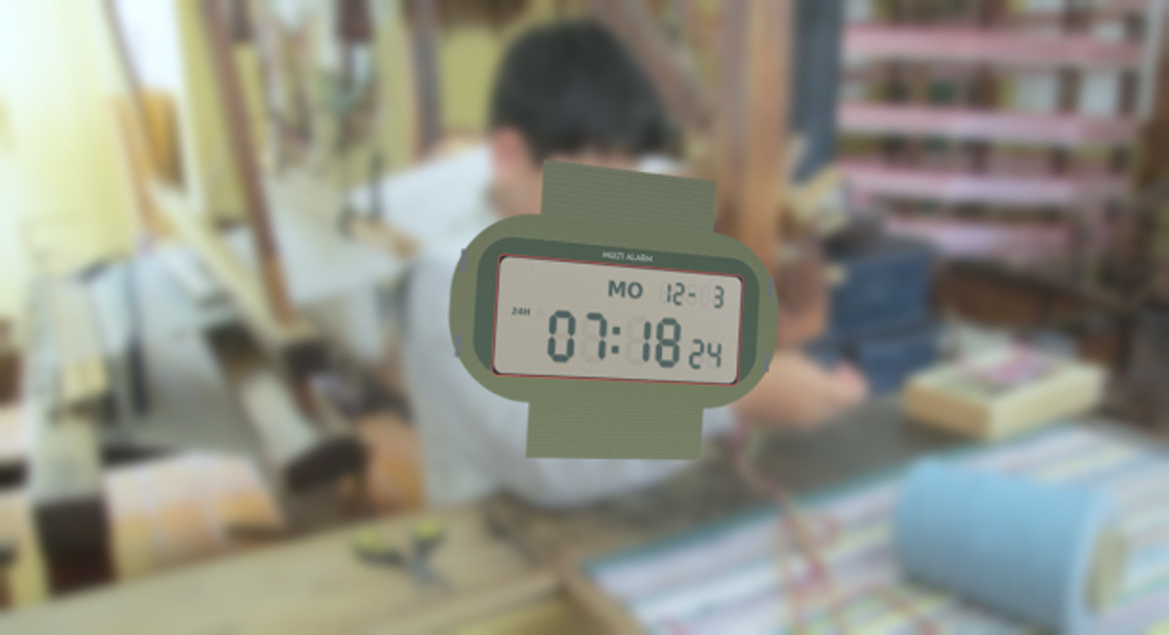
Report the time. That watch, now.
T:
7:18:24
